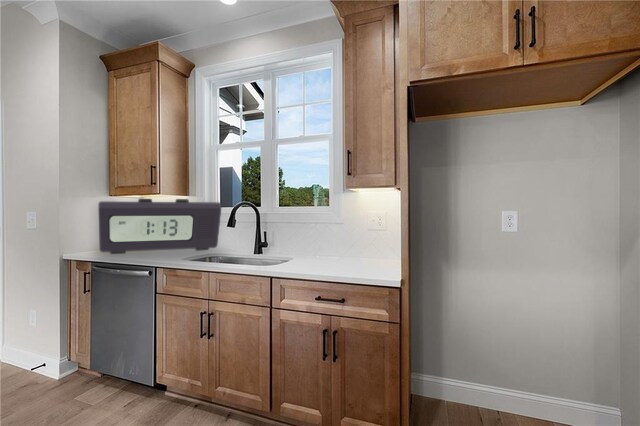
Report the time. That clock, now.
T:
1:13
